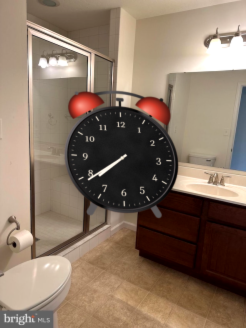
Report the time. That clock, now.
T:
7:39
